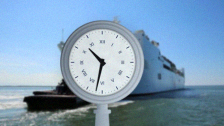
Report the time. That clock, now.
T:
10:32
